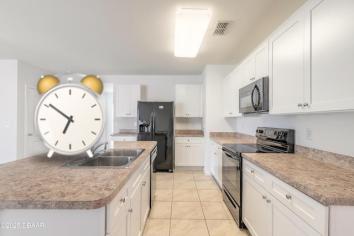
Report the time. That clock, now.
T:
6:51
